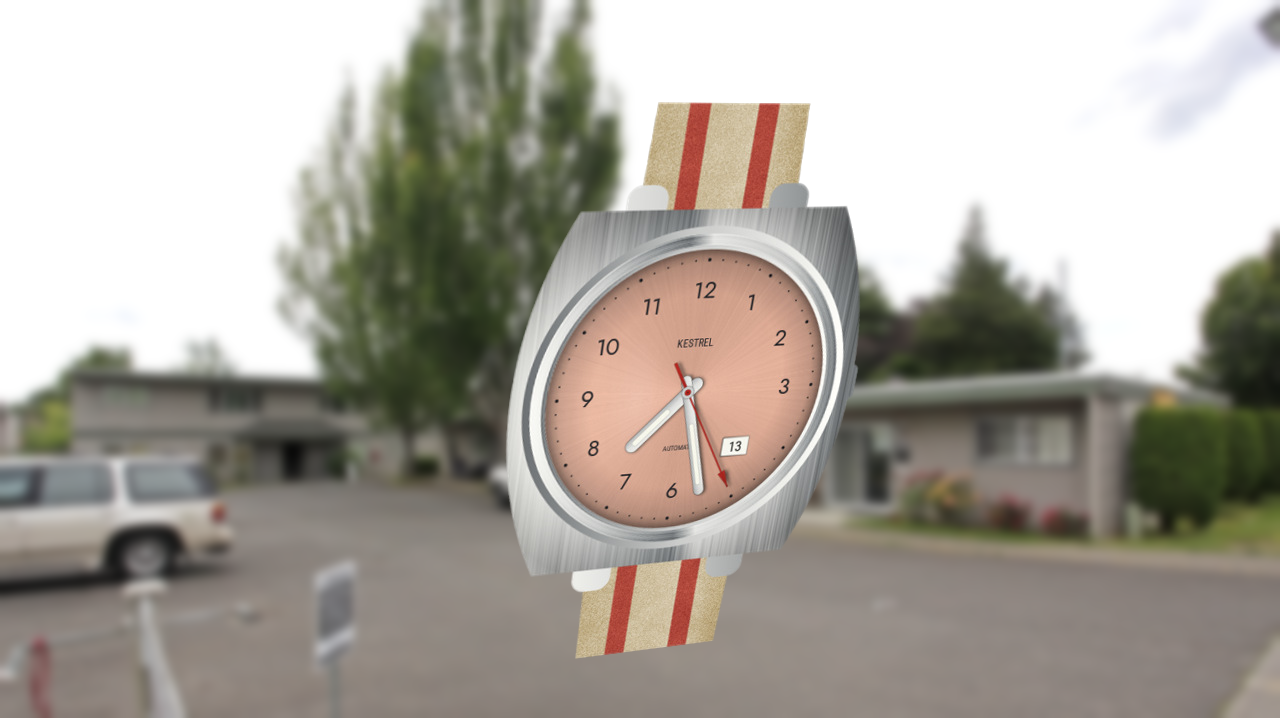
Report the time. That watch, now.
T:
7:27:25
